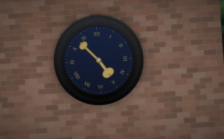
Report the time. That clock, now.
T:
4:53
